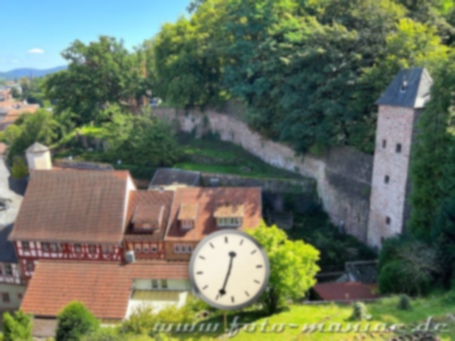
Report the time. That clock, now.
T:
12:34
